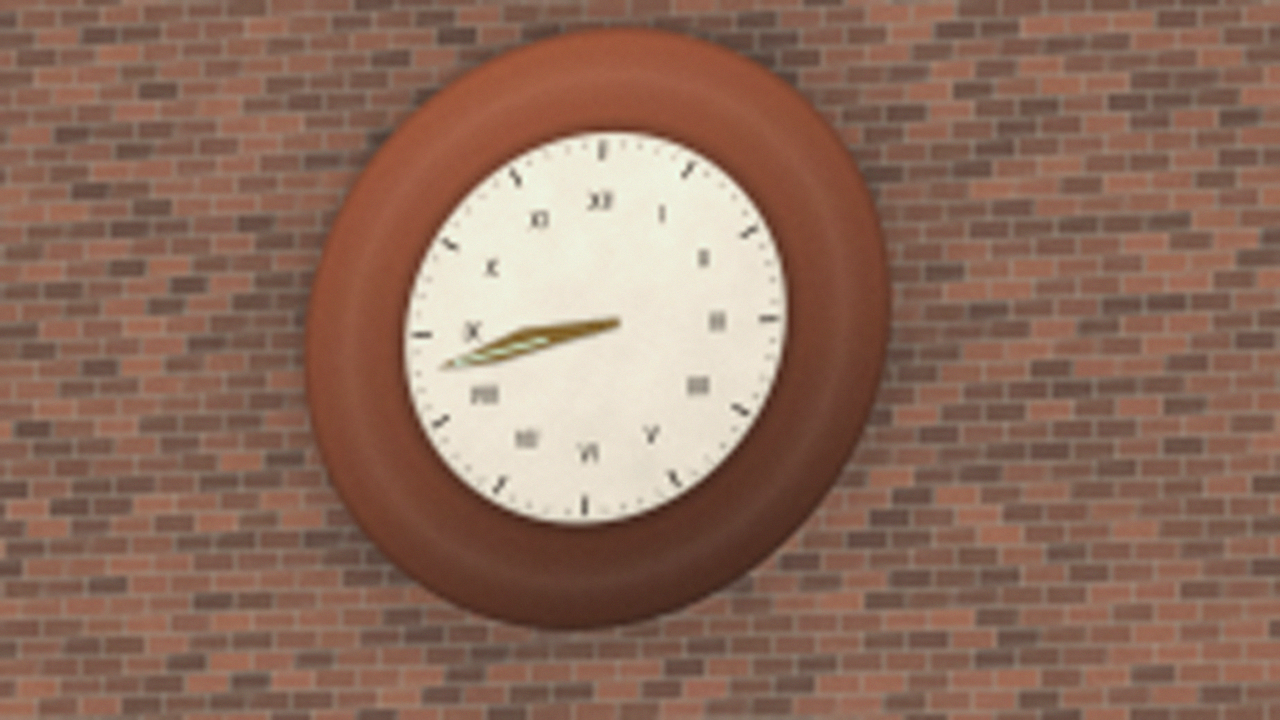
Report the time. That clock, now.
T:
8:43
